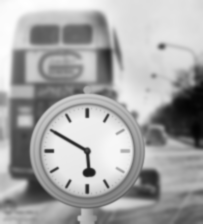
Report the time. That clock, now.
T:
5:50
